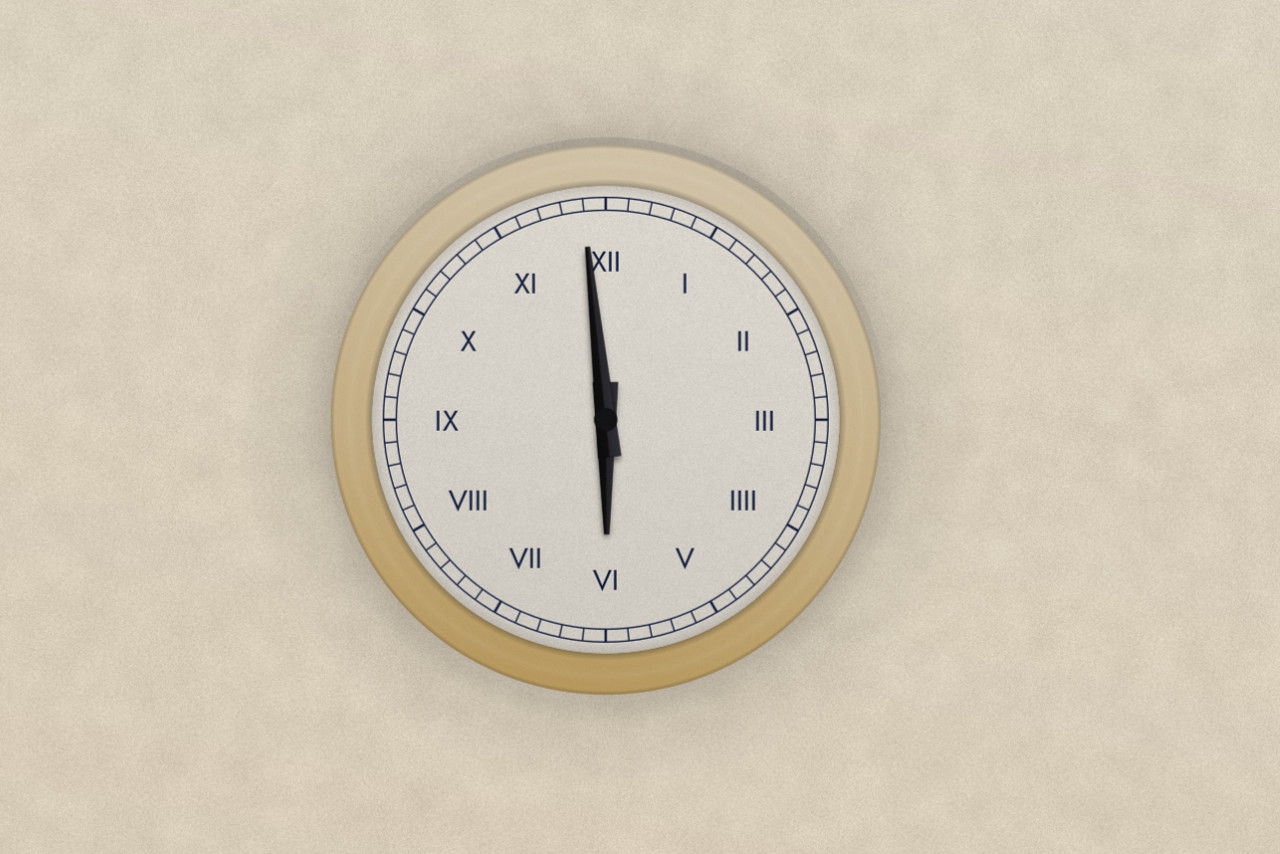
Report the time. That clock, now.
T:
5:59
